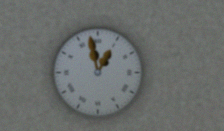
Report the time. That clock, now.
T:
12:58
